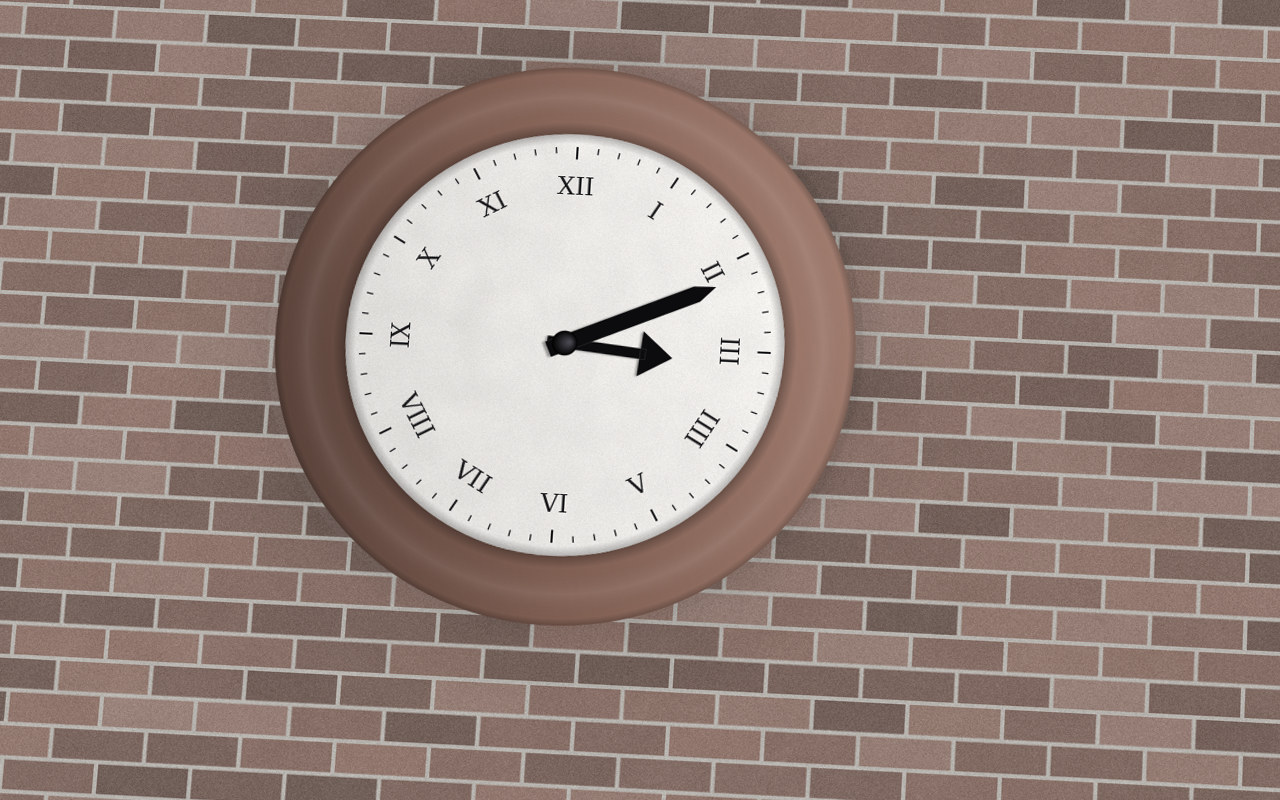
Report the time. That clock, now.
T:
3:11
